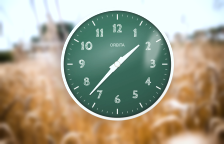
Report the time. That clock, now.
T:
1:37
